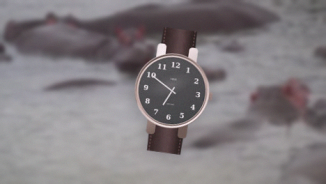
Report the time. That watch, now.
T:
6:50
